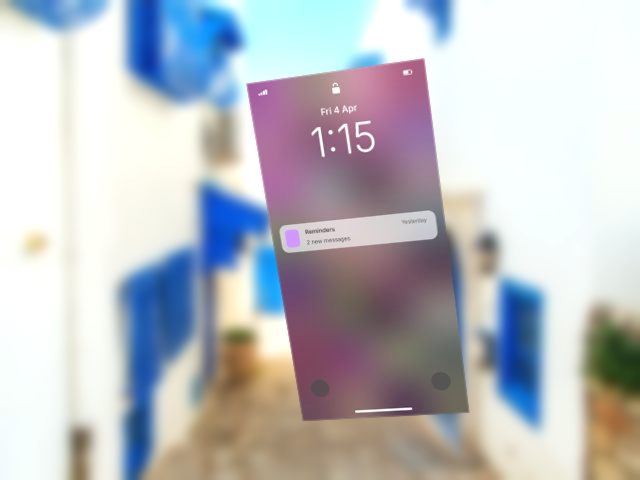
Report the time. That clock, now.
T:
1:15
